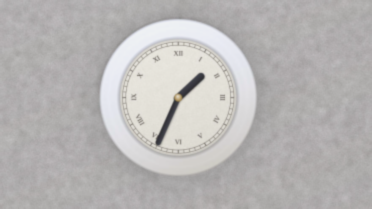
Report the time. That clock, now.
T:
1:34
